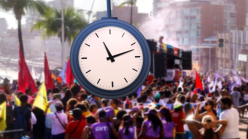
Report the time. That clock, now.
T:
11:12
